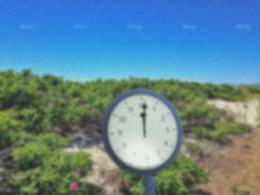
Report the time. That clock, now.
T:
12:01
